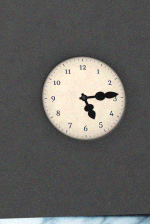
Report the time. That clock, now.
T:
5:14
